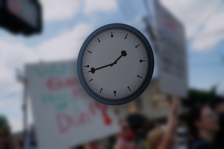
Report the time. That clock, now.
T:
1:43
